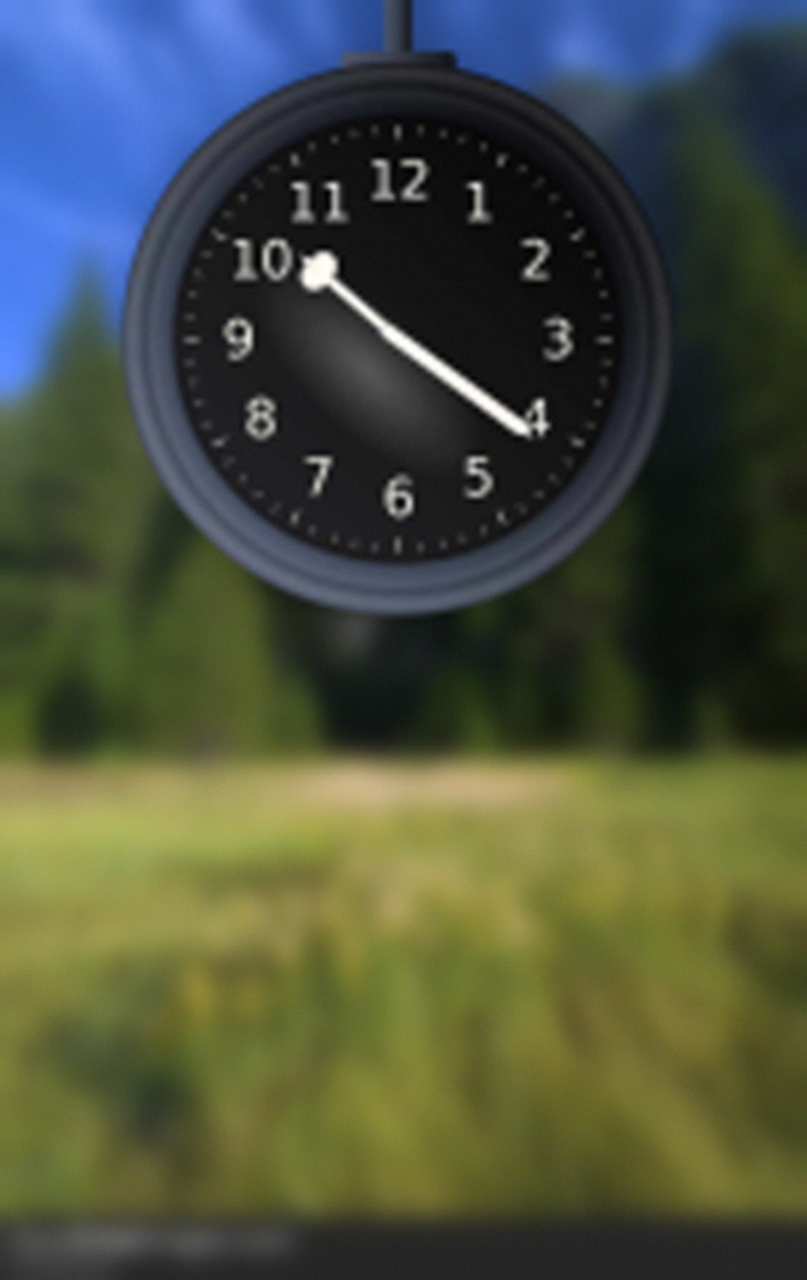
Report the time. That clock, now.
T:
10:21
